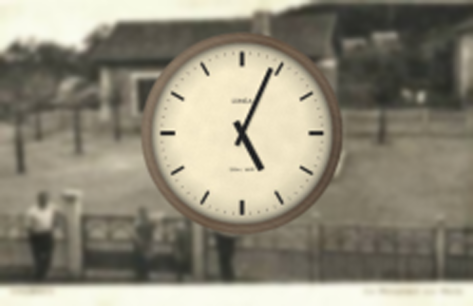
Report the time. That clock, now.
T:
5:04
